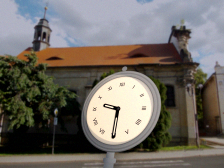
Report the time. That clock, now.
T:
9:30
